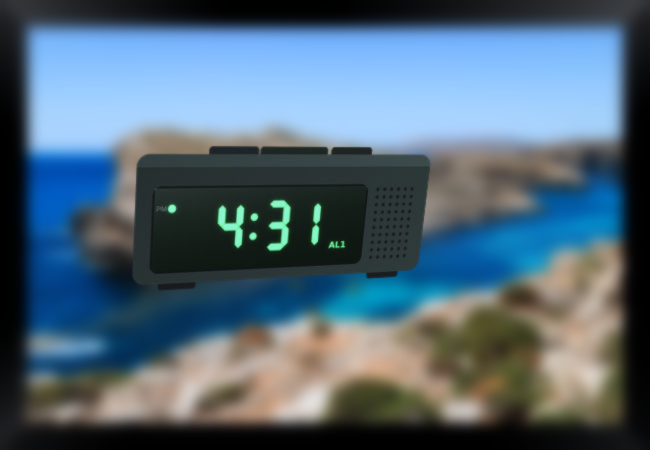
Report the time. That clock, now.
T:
4:31
